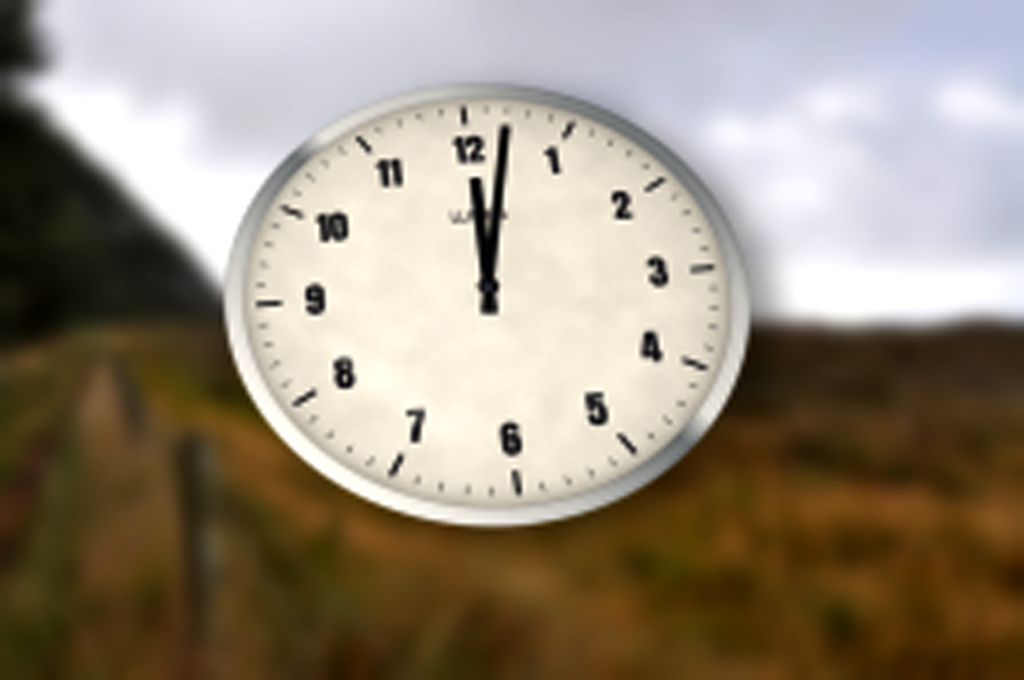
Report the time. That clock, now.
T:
12:02
